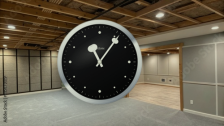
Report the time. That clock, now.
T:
11:06
